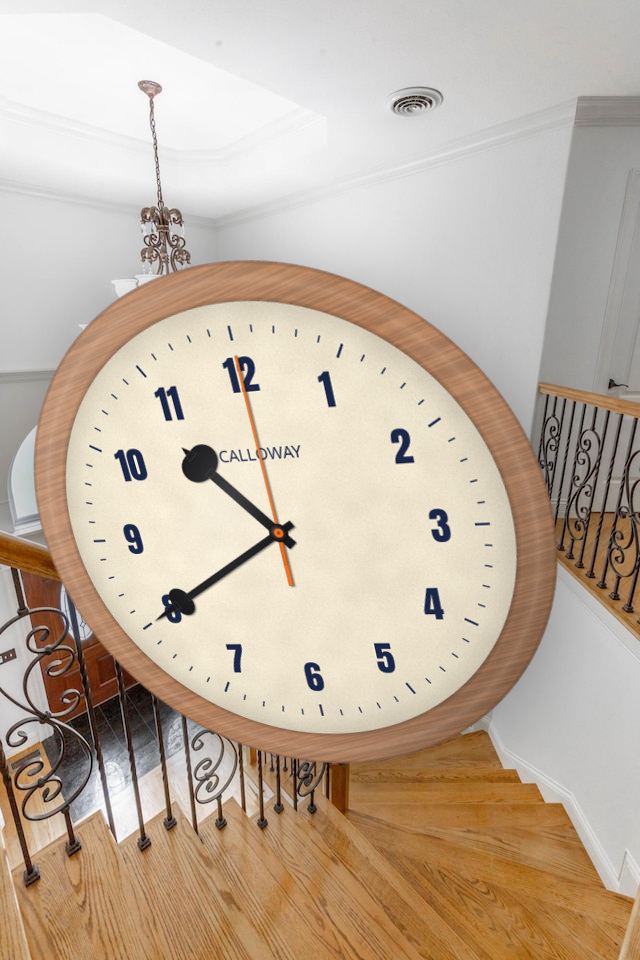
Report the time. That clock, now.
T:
10:40:00
